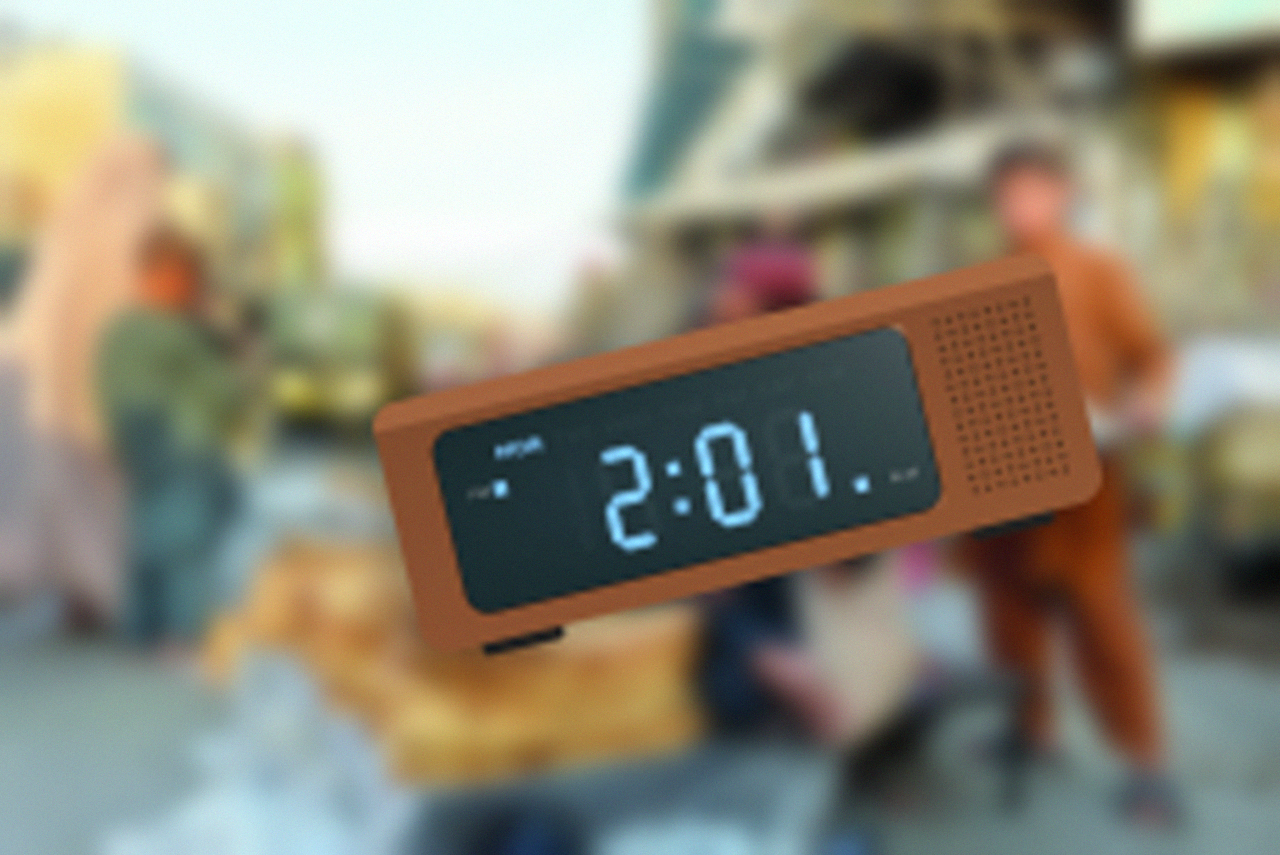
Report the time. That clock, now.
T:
2:01
